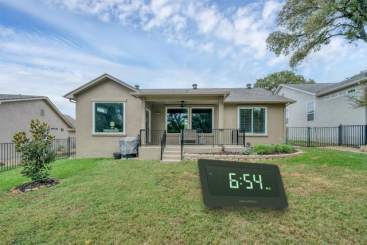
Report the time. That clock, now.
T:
6:54
